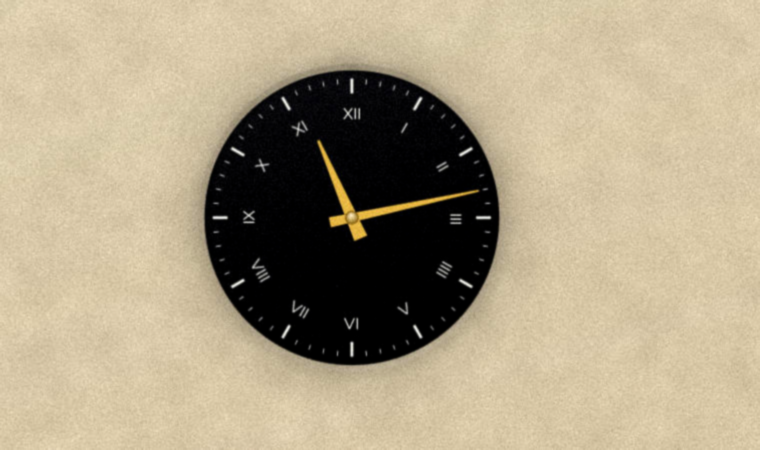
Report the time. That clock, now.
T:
11:13
